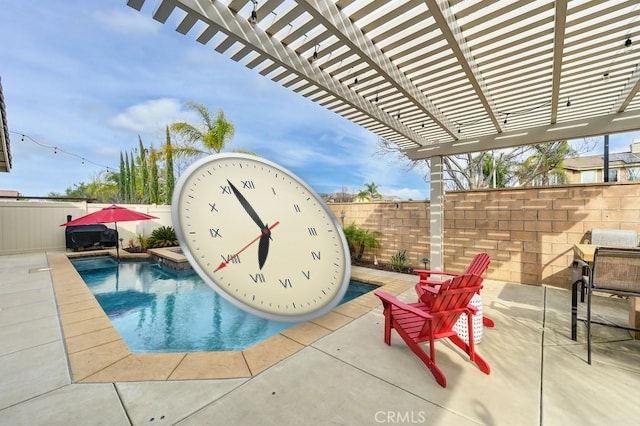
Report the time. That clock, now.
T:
6:56:40
